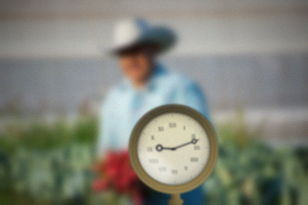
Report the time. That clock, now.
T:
9:12
